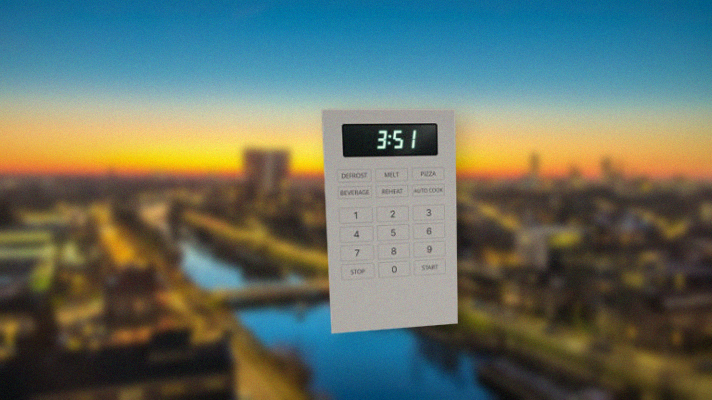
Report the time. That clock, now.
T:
3:51
